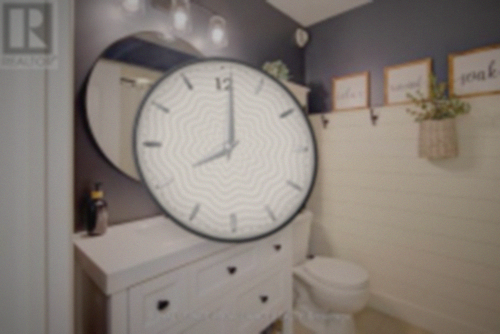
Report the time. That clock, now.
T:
8:01
